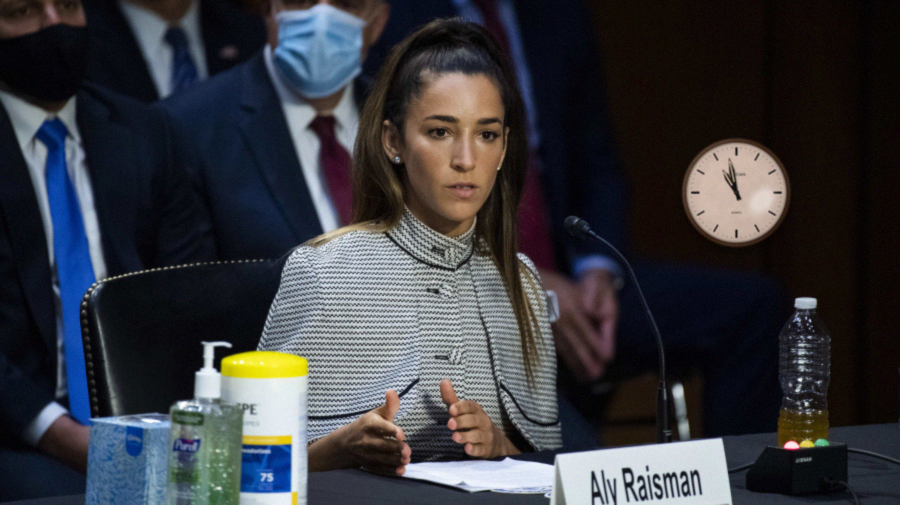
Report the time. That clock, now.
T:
10:58
